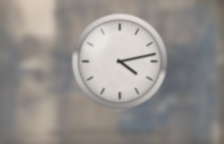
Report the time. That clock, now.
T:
4:13
